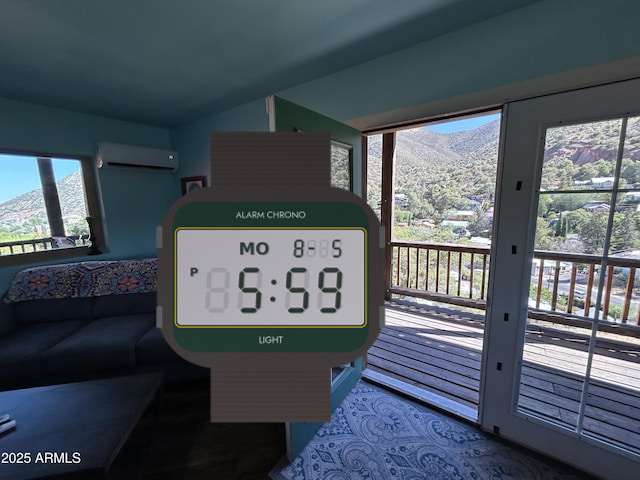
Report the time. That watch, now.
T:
5:59
